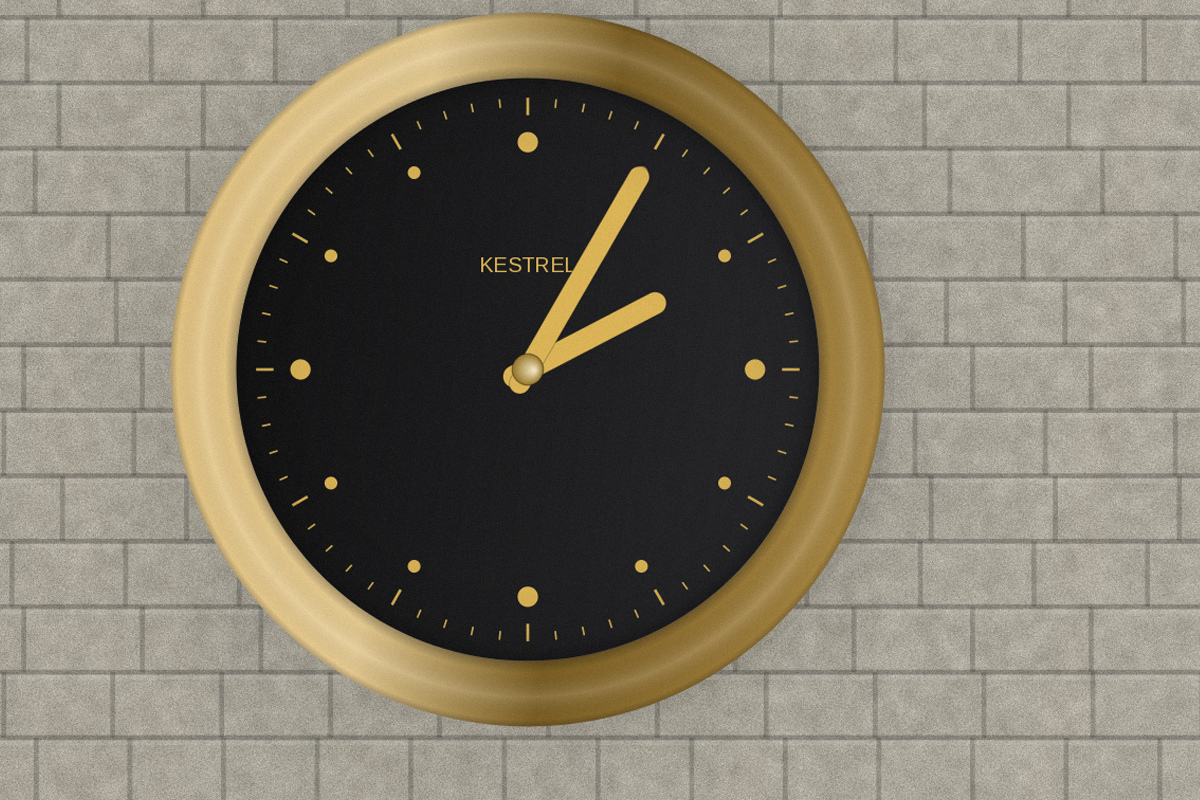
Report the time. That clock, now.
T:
2:05
